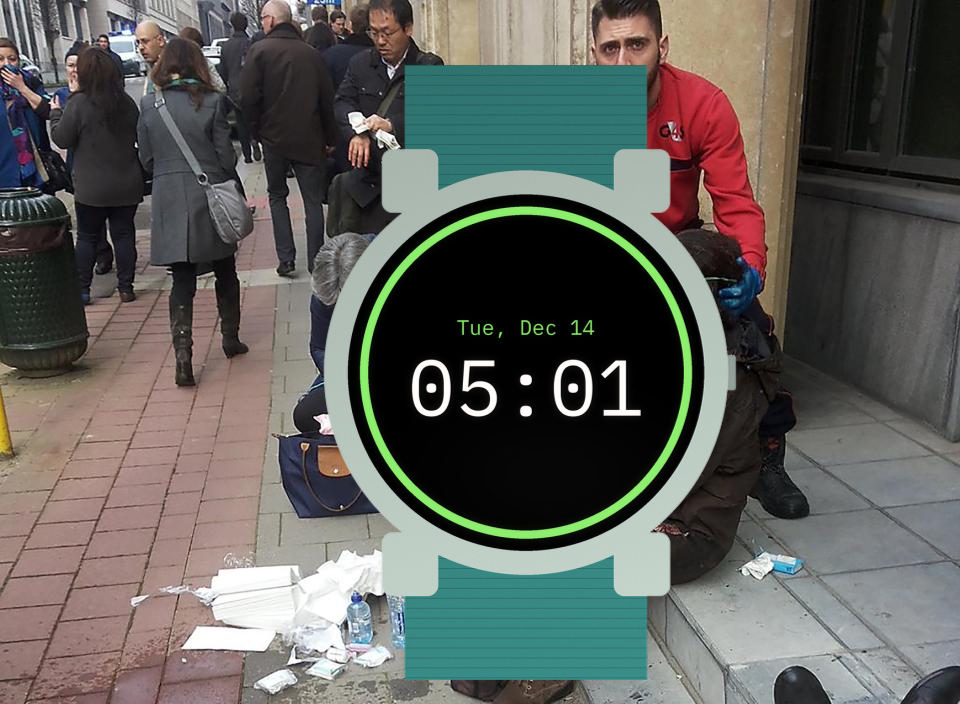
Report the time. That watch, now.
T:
5:01
